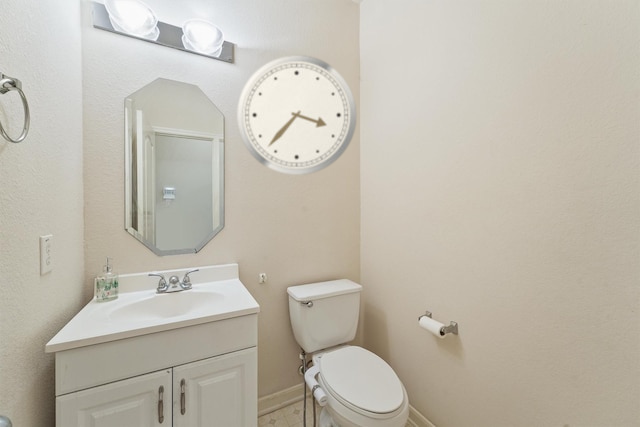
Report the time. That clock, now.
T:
3:37
